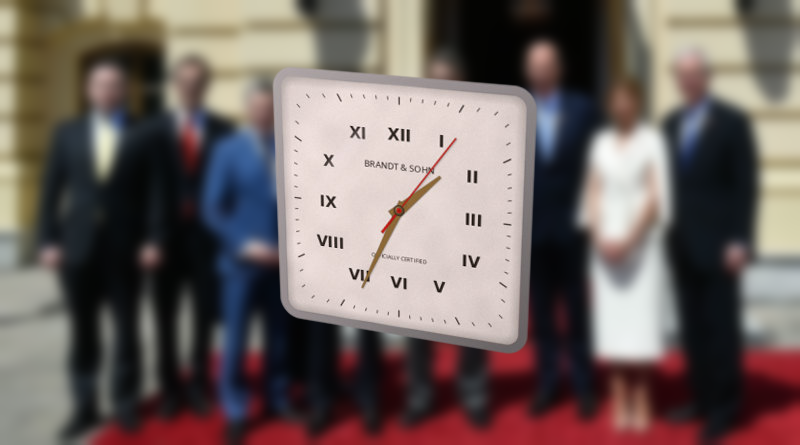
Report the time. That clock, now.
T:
1:34:06
